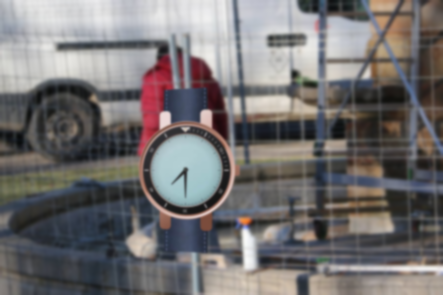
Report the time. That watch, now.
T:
7:30
